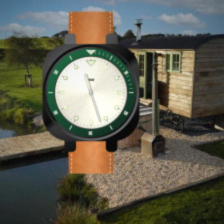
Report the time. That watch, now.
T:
11:27
